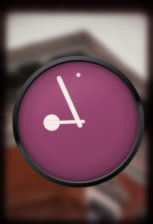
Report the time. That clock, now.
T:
8:56
